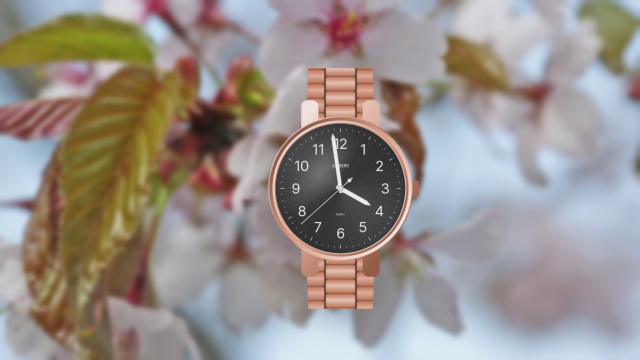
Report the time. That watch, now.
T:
3:58:38
